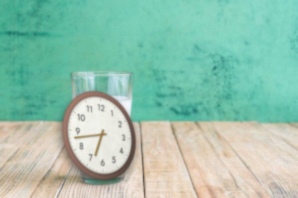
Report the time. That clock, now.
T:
6:43
